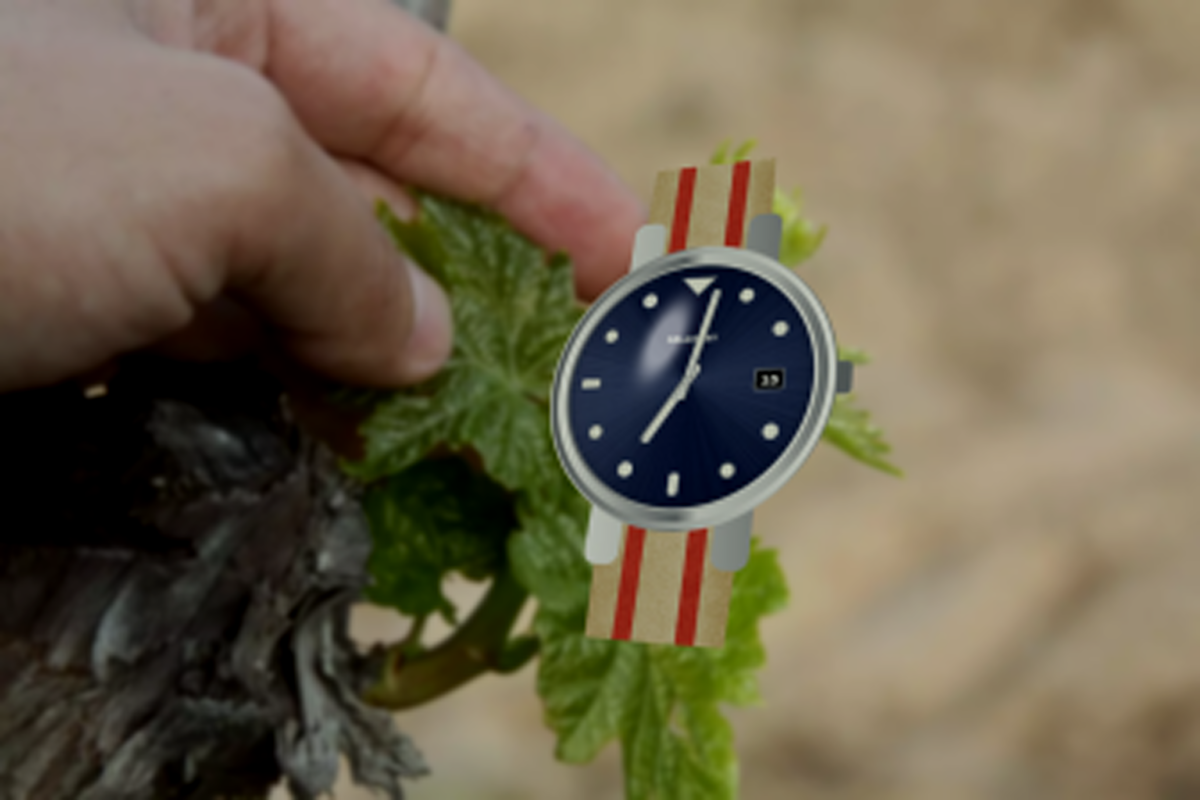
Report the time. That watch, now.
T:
7:02
